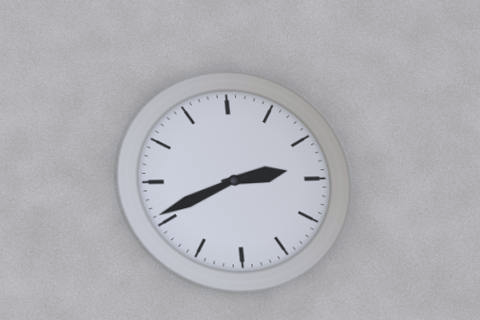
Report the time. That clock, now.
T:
2:41
